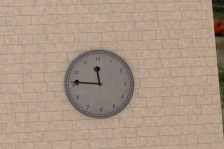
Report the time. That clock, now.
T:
11:46
